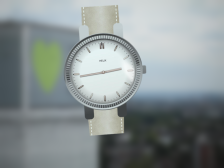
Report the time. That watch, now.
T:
2:44
